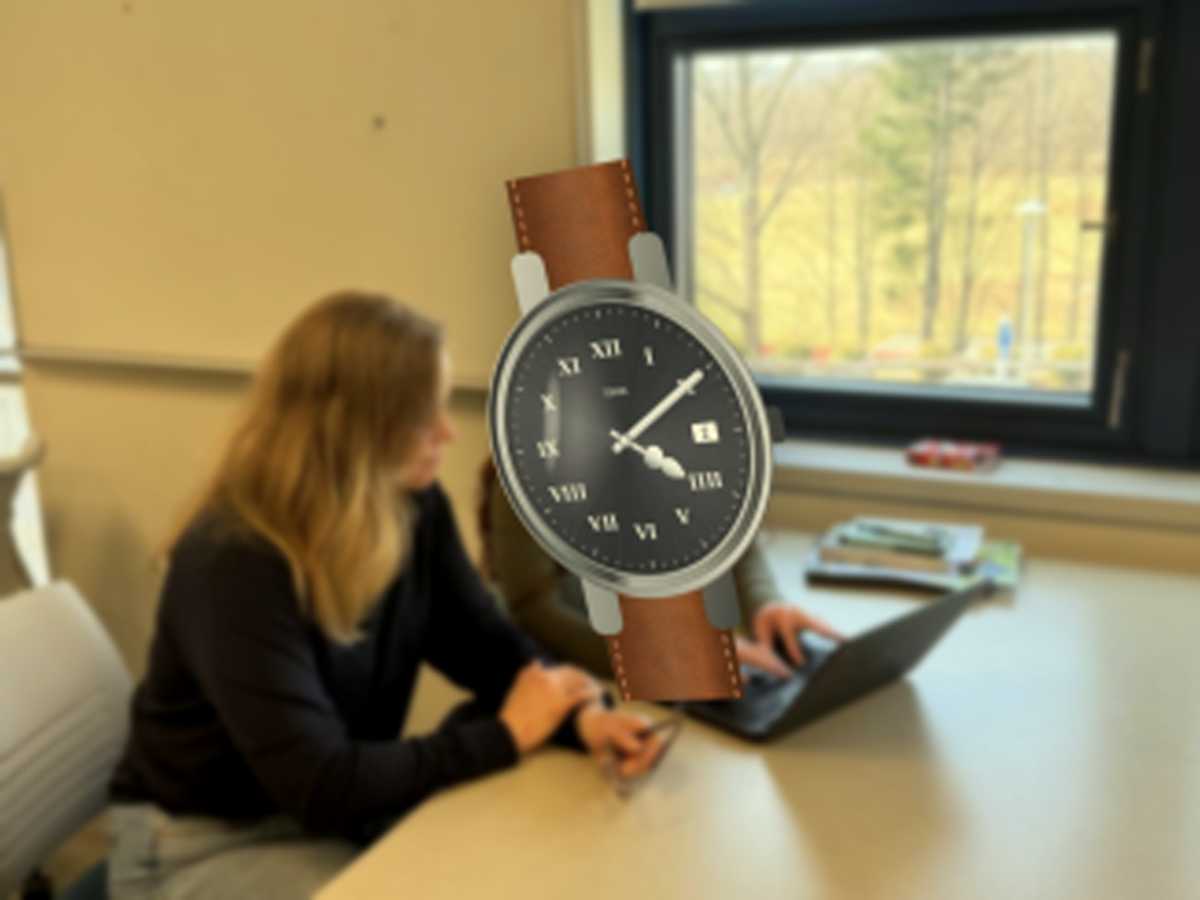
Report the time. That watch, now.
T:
4:10
